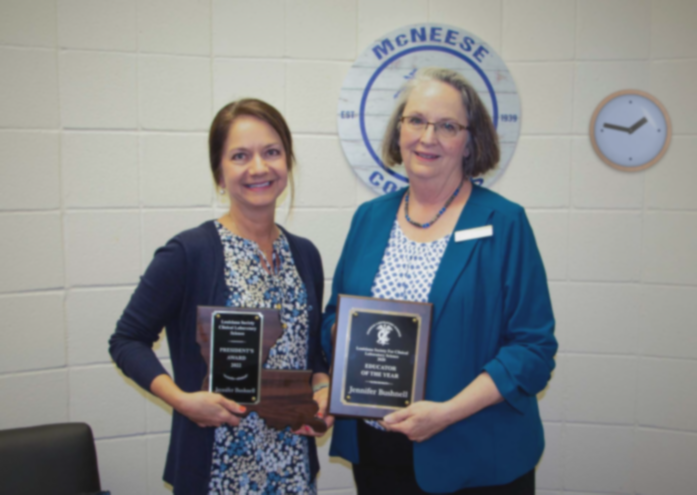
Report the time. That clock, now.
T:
1:47
